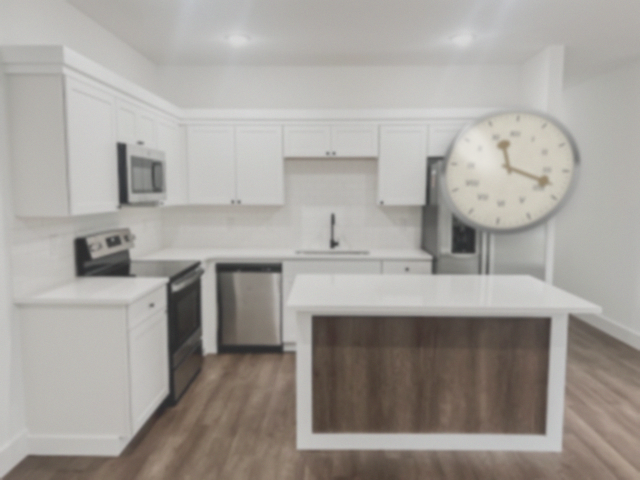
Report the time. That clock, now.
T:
11:18
